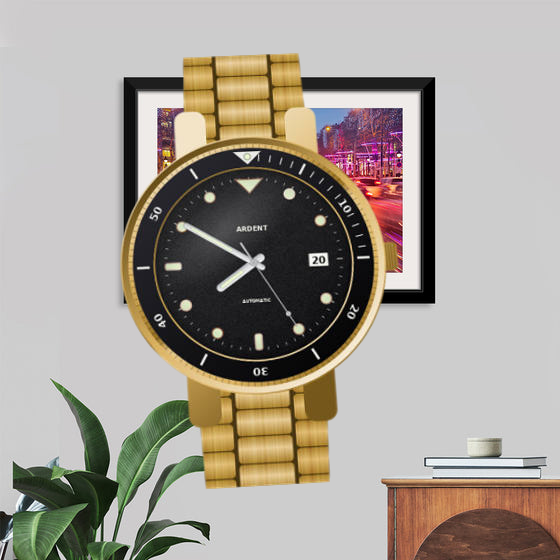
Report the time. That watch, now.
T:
7:50:25
